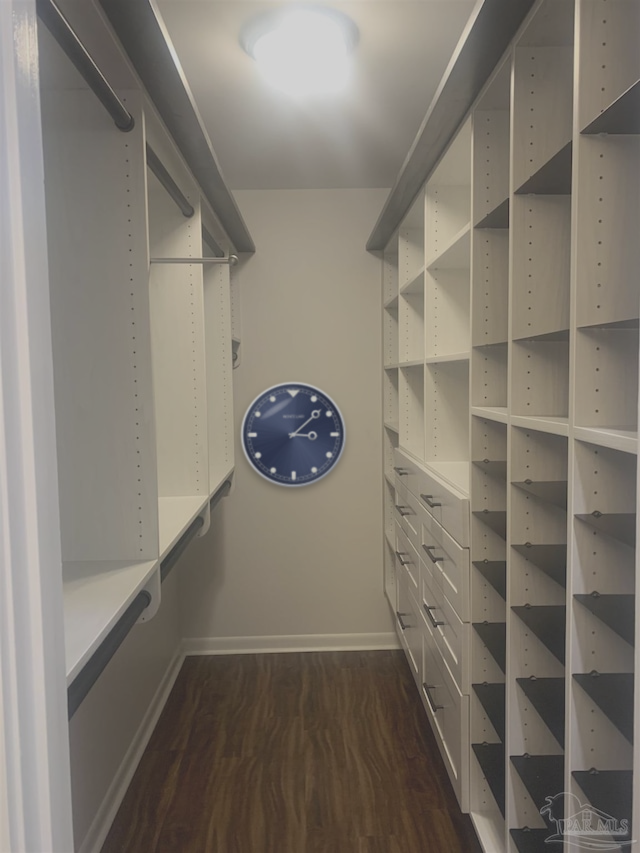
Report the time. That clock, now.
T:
3:08
